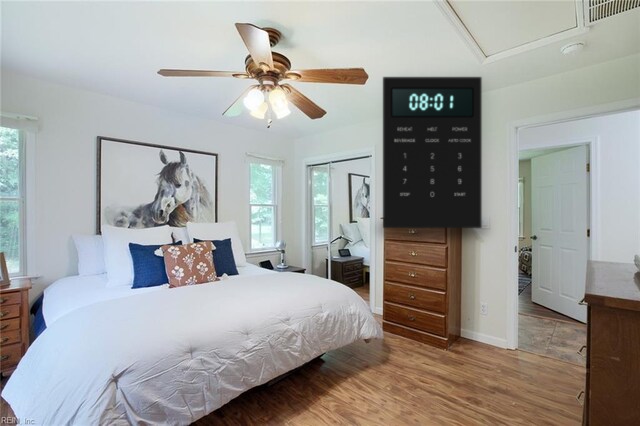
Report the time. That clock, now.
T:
8:01
